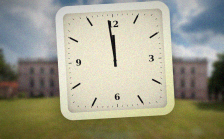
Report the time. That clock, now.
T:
11:59
